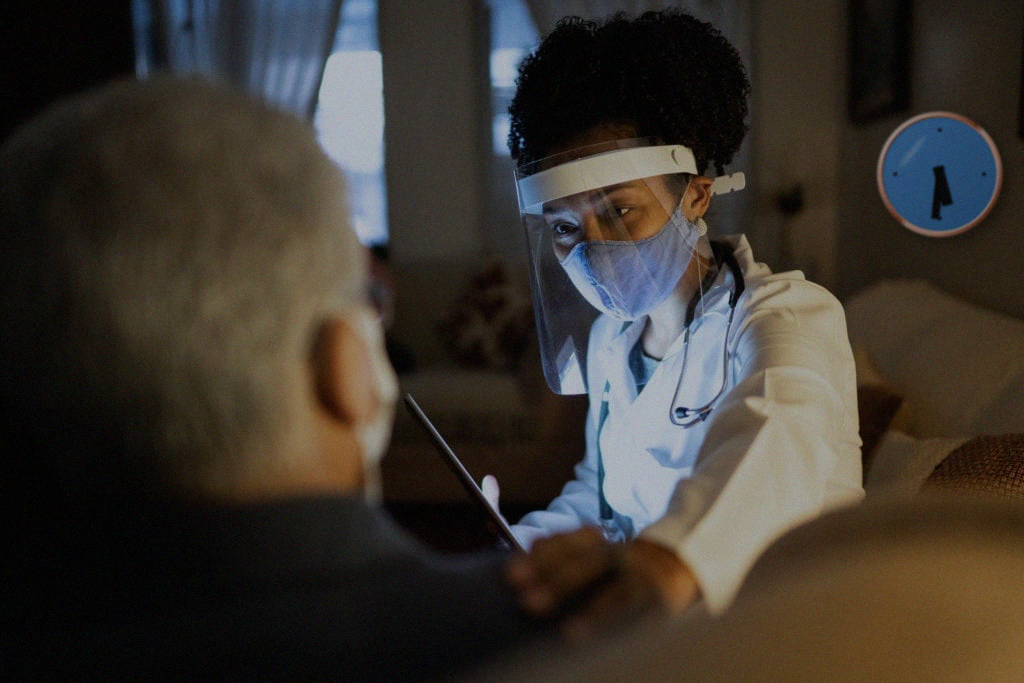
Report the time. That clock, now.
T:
5:31
